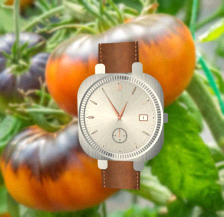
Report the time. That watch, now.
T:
12:55
